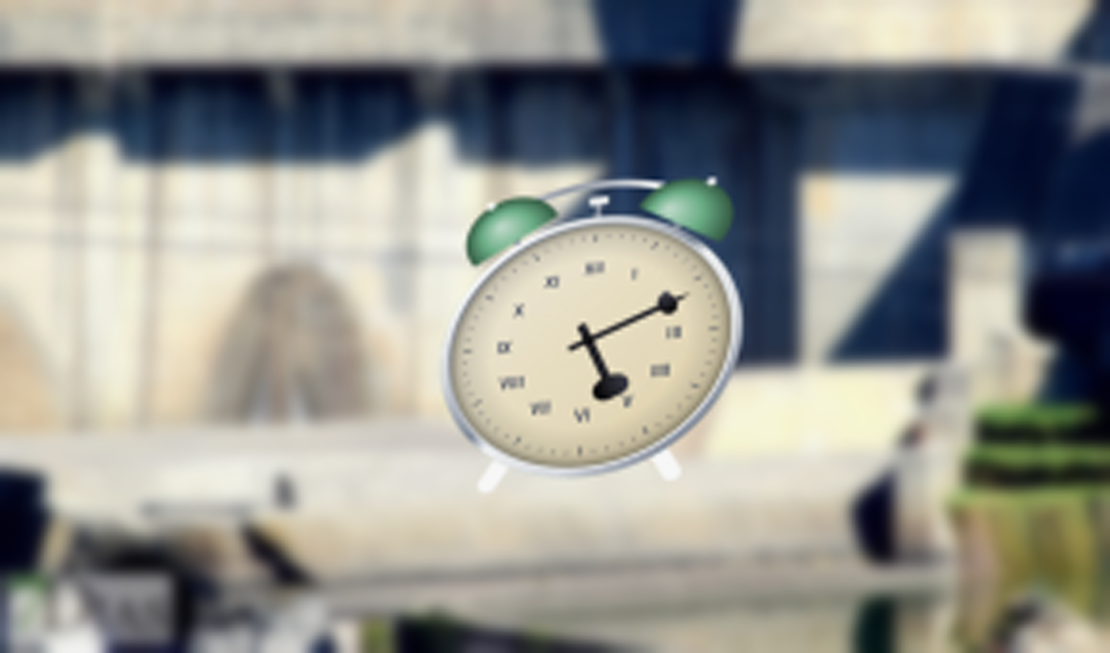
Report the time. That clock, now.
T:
5:11
